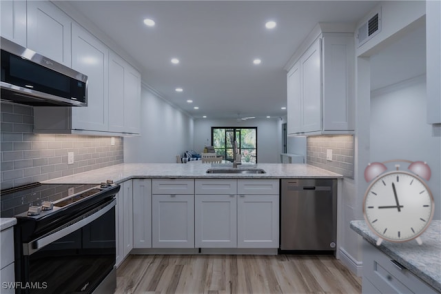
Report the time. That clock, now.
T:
8:58
